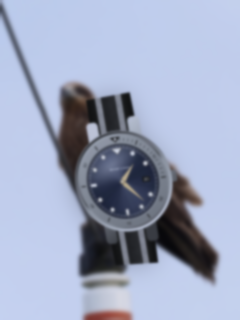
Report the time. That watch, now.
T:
1:23
